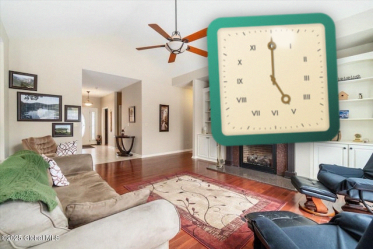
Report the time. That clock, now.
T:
5:00
